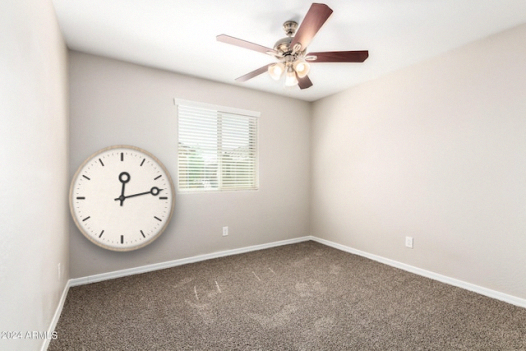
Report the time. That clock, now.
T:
12:13
